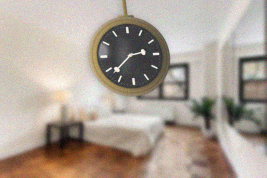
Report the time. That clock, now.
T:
2:38
